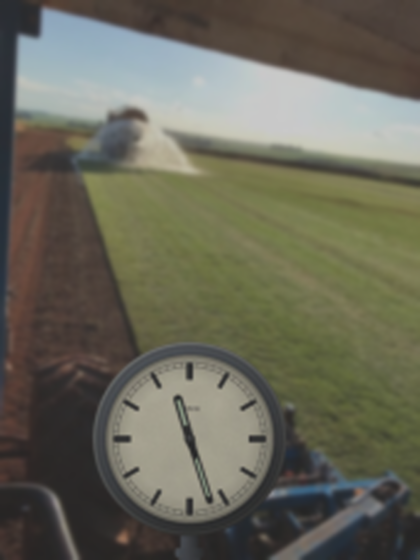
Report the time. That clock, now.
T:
11:27
